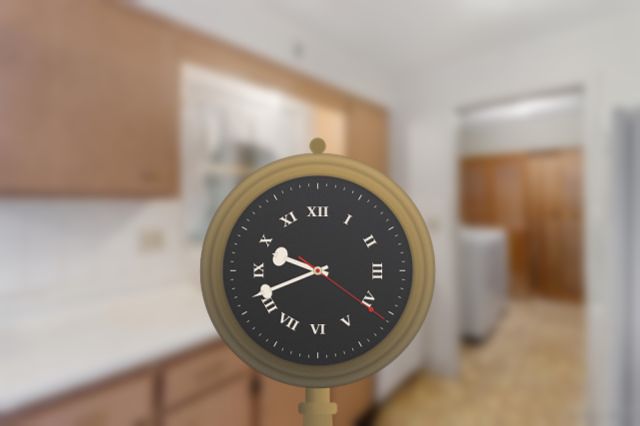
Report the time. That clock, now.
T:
9:41:21
